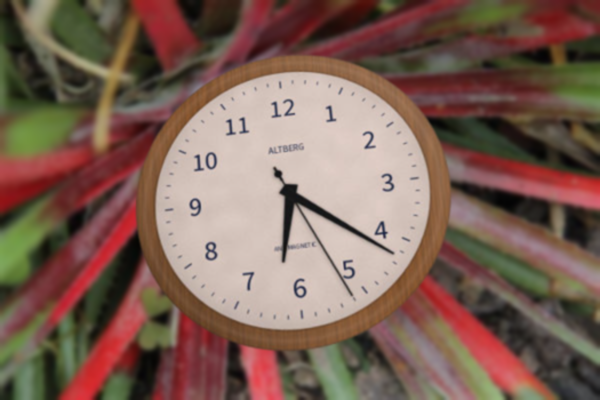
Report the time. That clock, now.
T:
6:21:26
